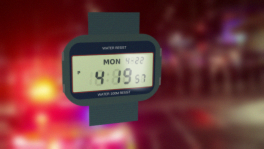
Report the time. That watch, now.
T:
4:19:57
